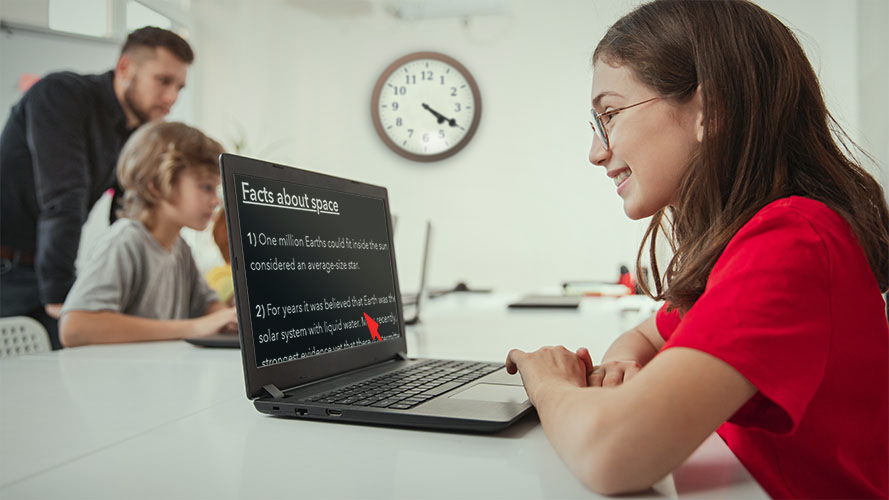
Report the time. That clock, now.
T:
4:20
